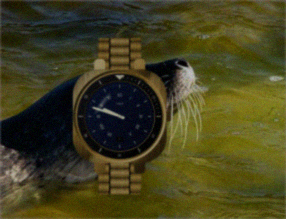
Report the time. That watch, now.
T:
9:48
